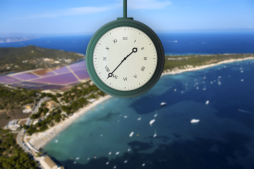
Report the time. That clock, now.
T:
1:37
